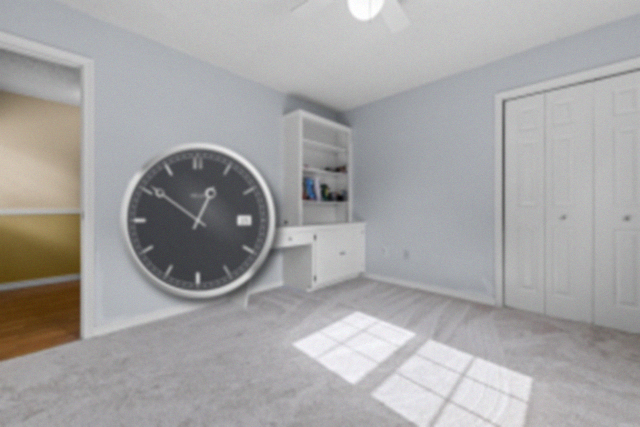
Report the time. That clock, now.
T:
12:51
